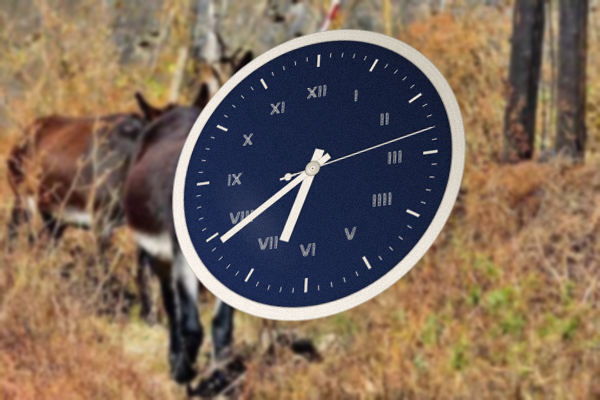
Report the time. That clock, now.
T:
6:39:13
